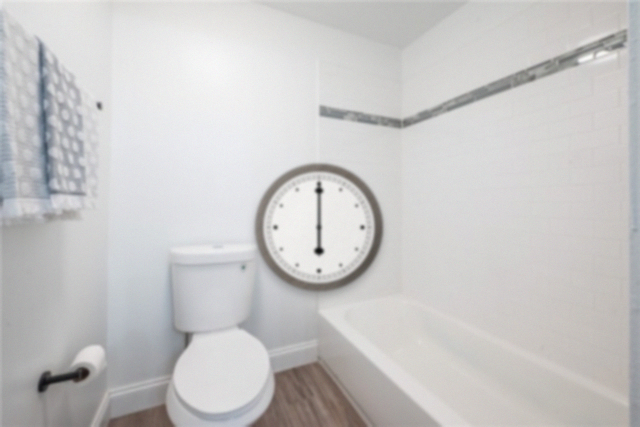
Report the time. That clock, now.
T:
6:00
